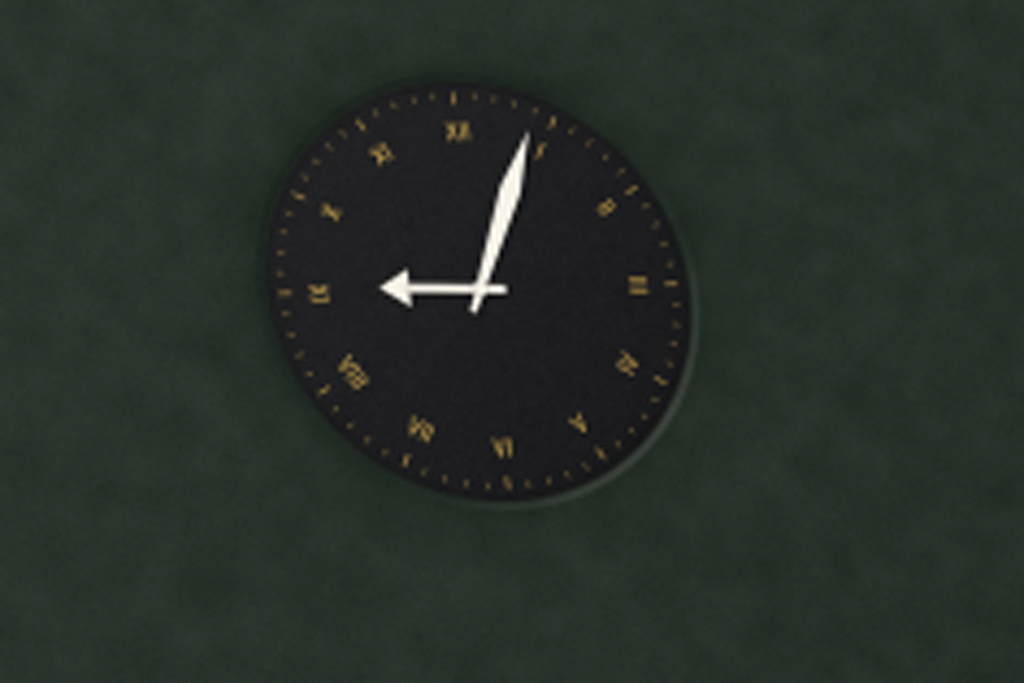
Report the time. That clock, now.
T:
9:04
